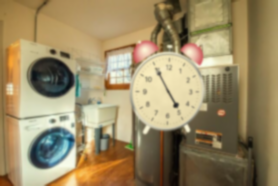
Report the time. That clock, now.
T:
4:55
